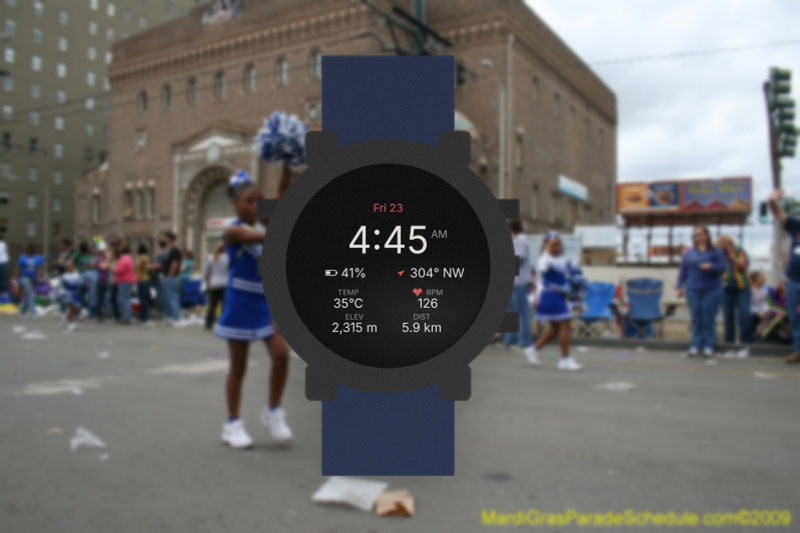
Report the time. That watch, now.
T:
4:45
